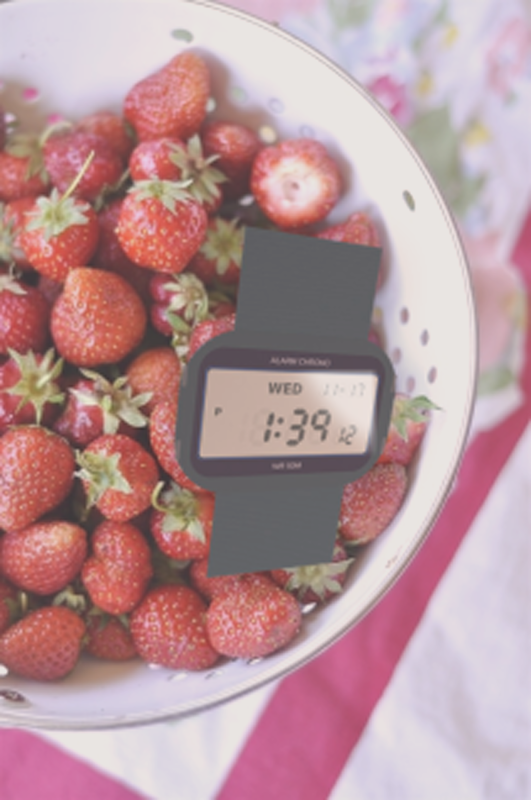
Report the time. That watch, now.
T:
1:39:12
